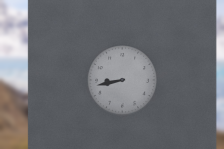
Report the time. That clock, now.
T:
8:43
